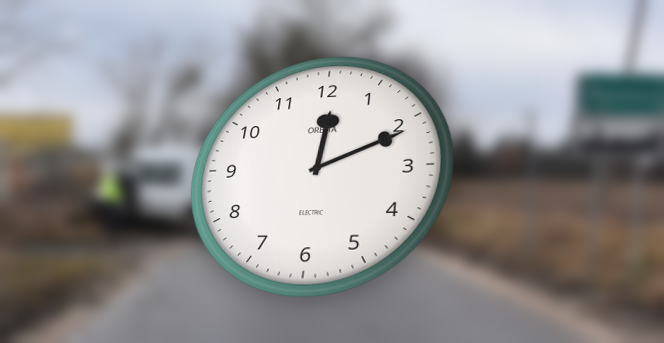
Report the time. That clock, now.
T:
12:11
